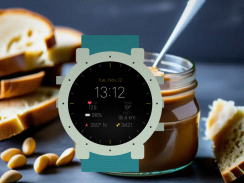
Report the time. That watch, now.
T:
13:12
